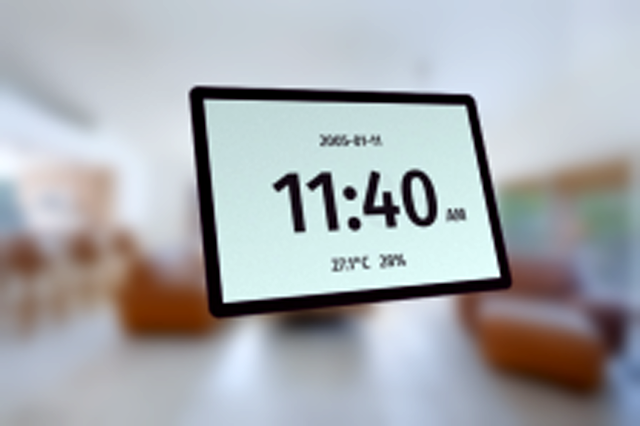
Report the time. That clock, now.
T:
11:40
